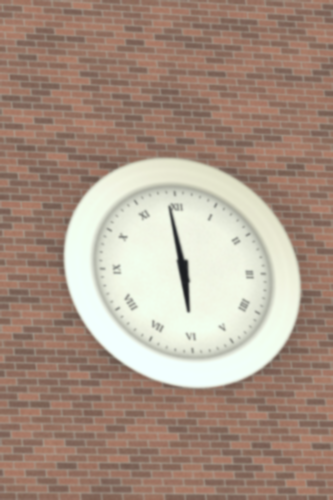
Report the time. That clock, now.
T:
5:59
